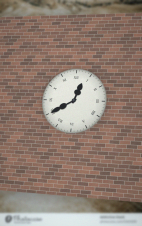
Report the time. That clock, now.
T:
12:40
